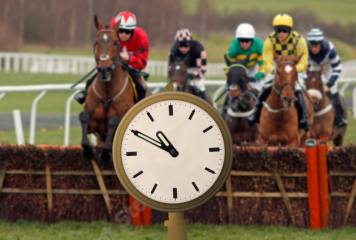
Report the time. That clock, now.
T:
10:50
